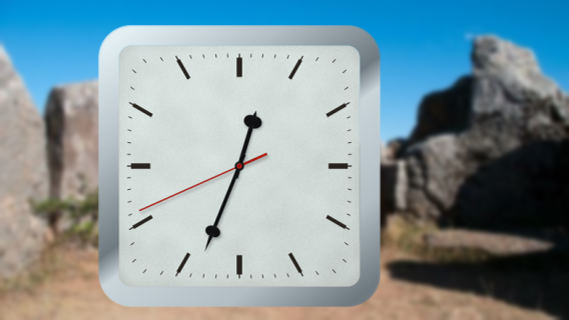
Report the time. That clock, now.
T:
12:33:41
